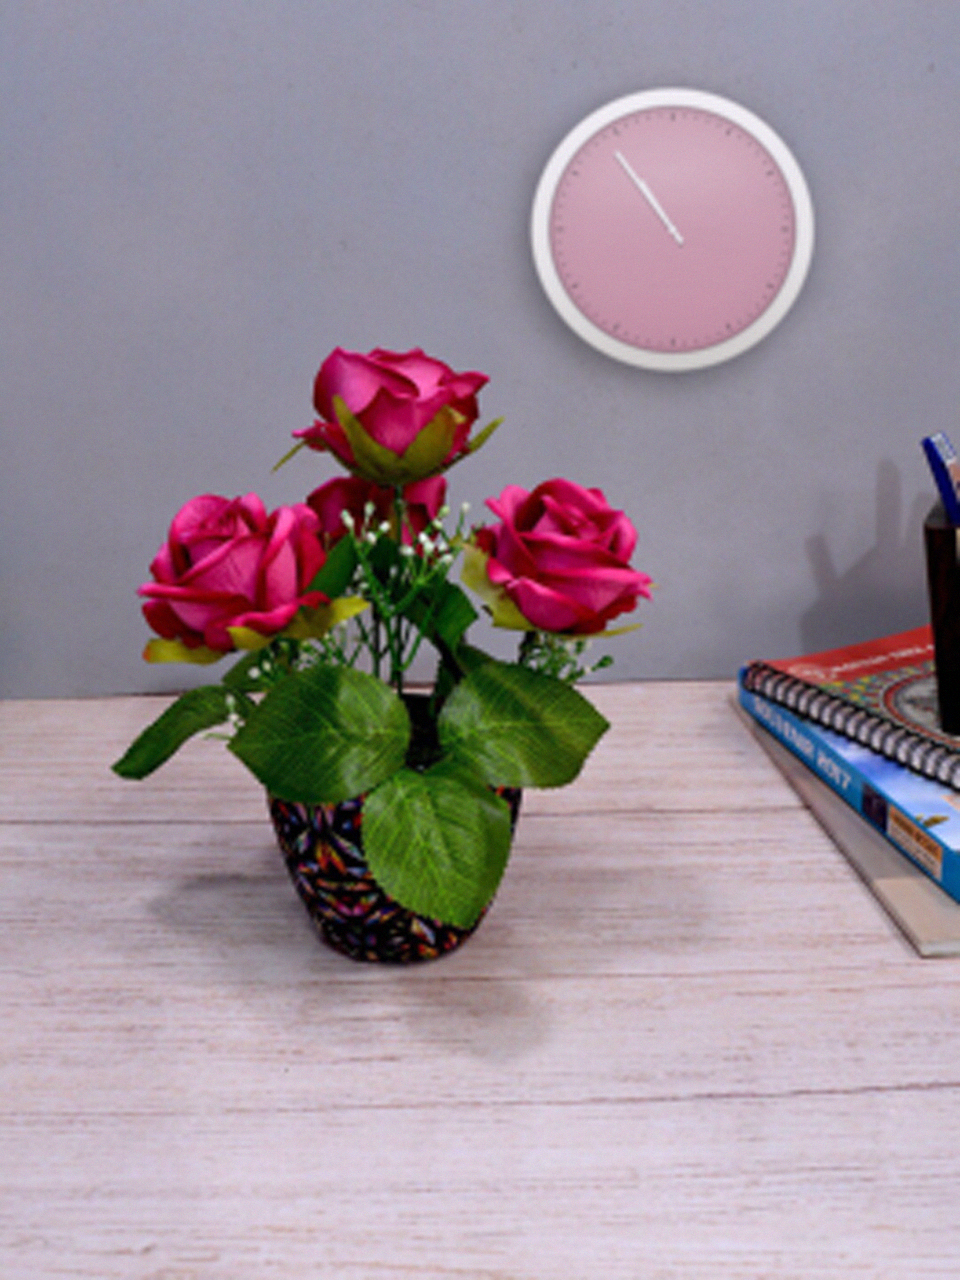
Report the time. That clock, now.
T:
10:54
